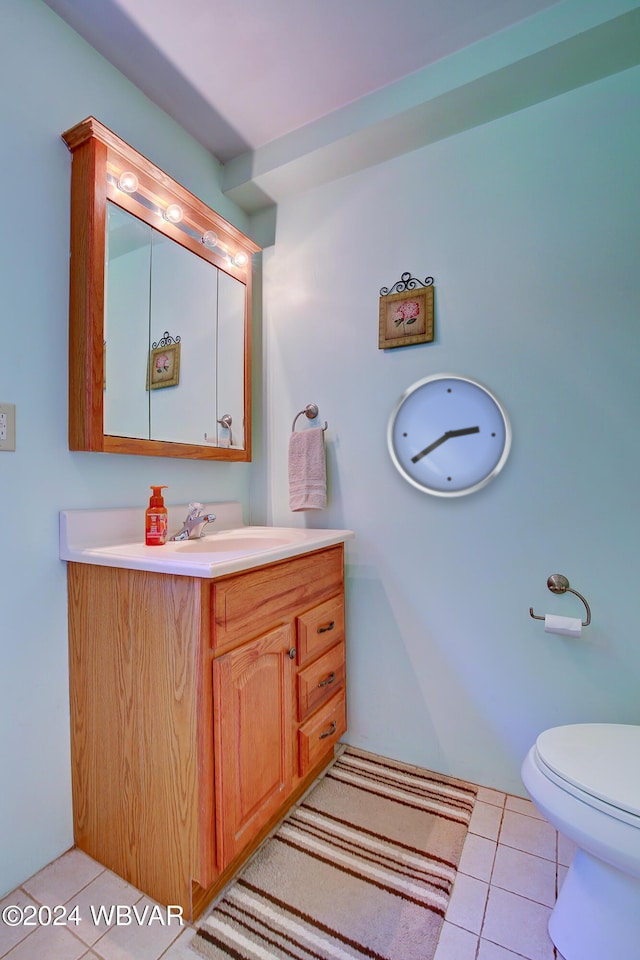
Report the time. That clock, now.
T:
2:39
